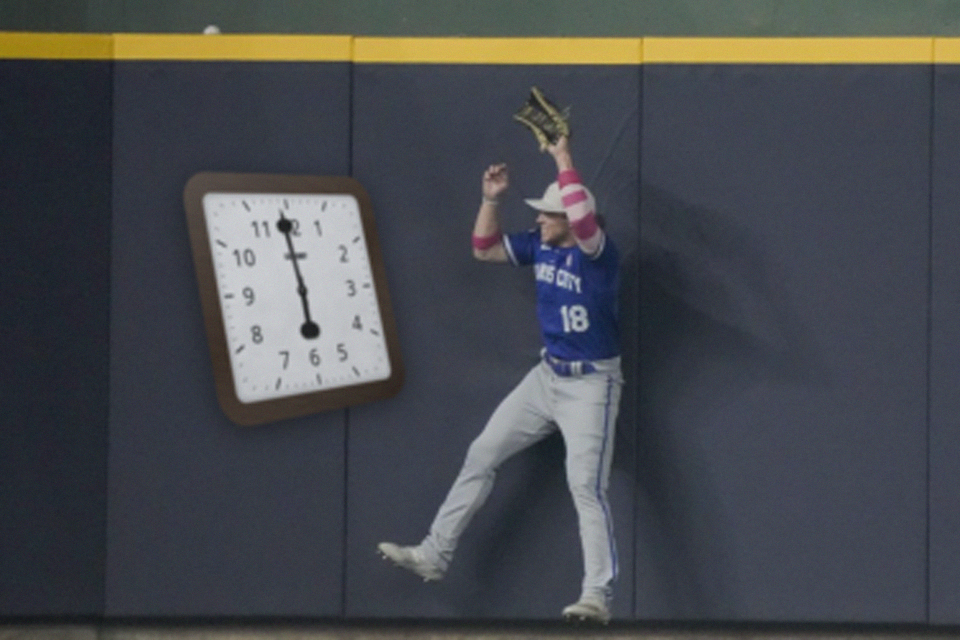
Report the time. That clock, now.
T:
5:59
